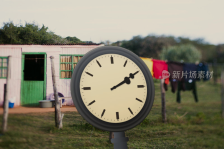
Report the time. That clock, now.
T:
2:10
